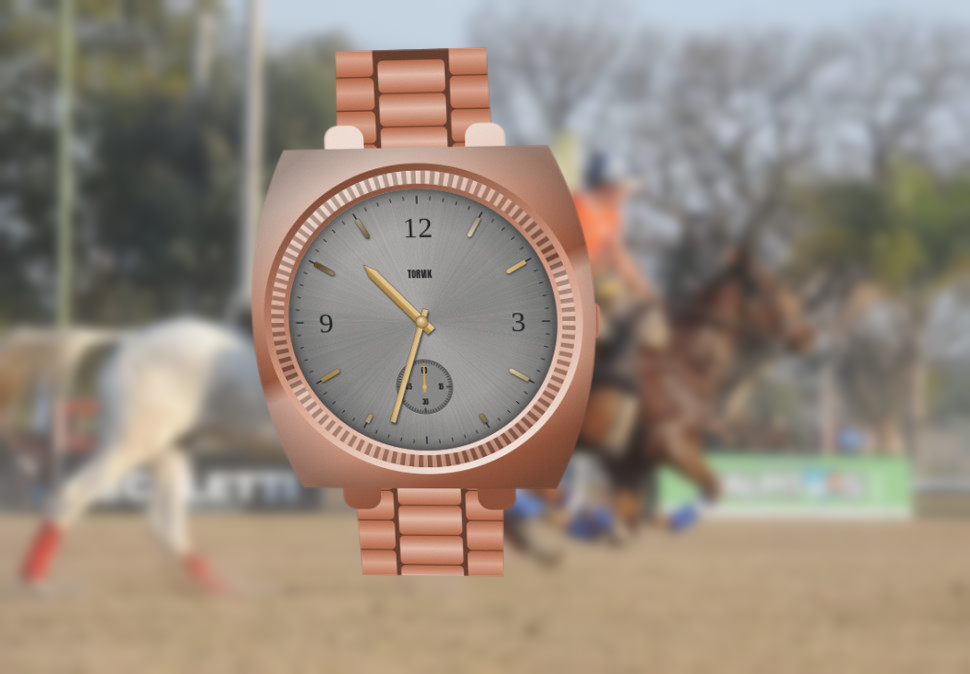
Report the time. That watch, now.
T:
10:33
